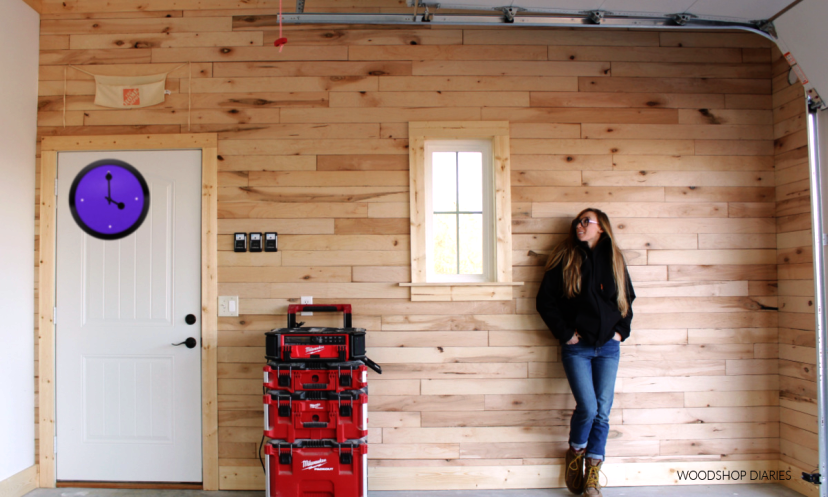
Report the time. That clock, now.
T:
4:00
